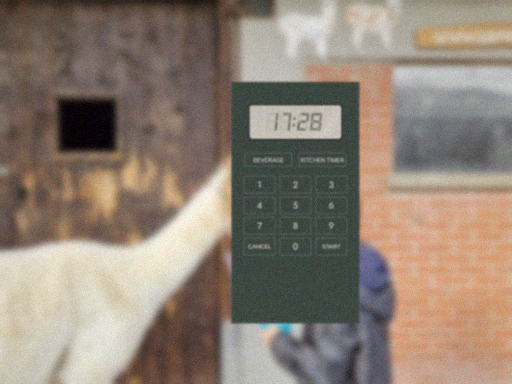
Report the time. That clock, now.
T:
17:28
